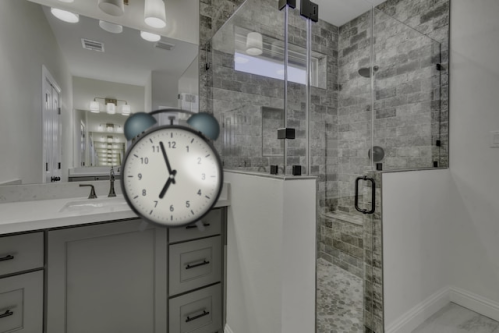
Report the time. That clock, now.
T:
6:57
